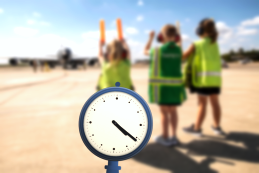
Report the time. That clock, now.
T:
4:21
